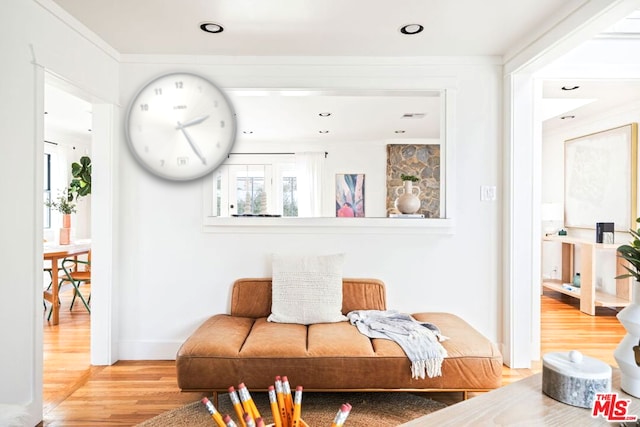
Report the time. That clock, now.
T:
2:25
